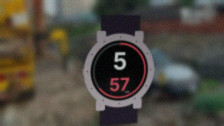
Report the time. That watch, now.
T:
5:57
